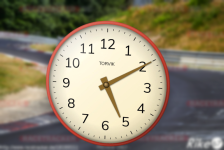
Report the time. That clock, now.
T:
5:10
